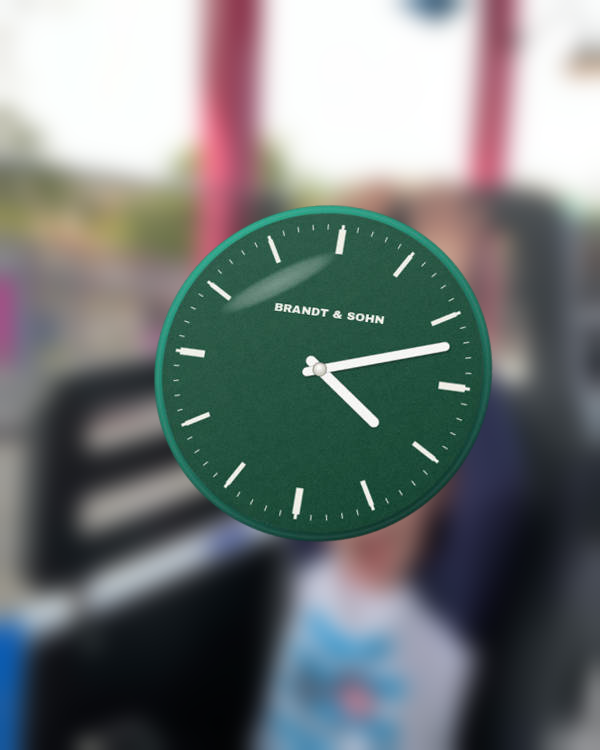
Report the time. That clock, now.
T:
4:12
